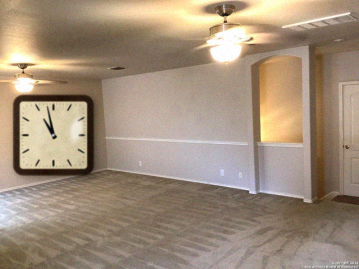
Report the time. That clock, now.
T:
10:58
